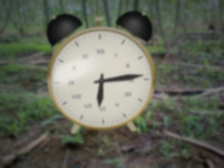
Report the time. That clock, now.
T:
6:14
